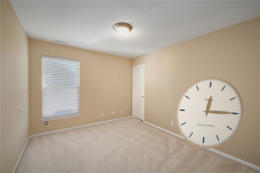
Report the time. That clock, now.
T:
12:15
